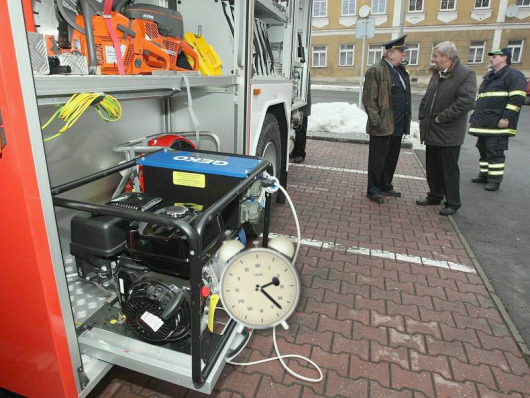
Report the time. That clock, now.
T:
2:23
